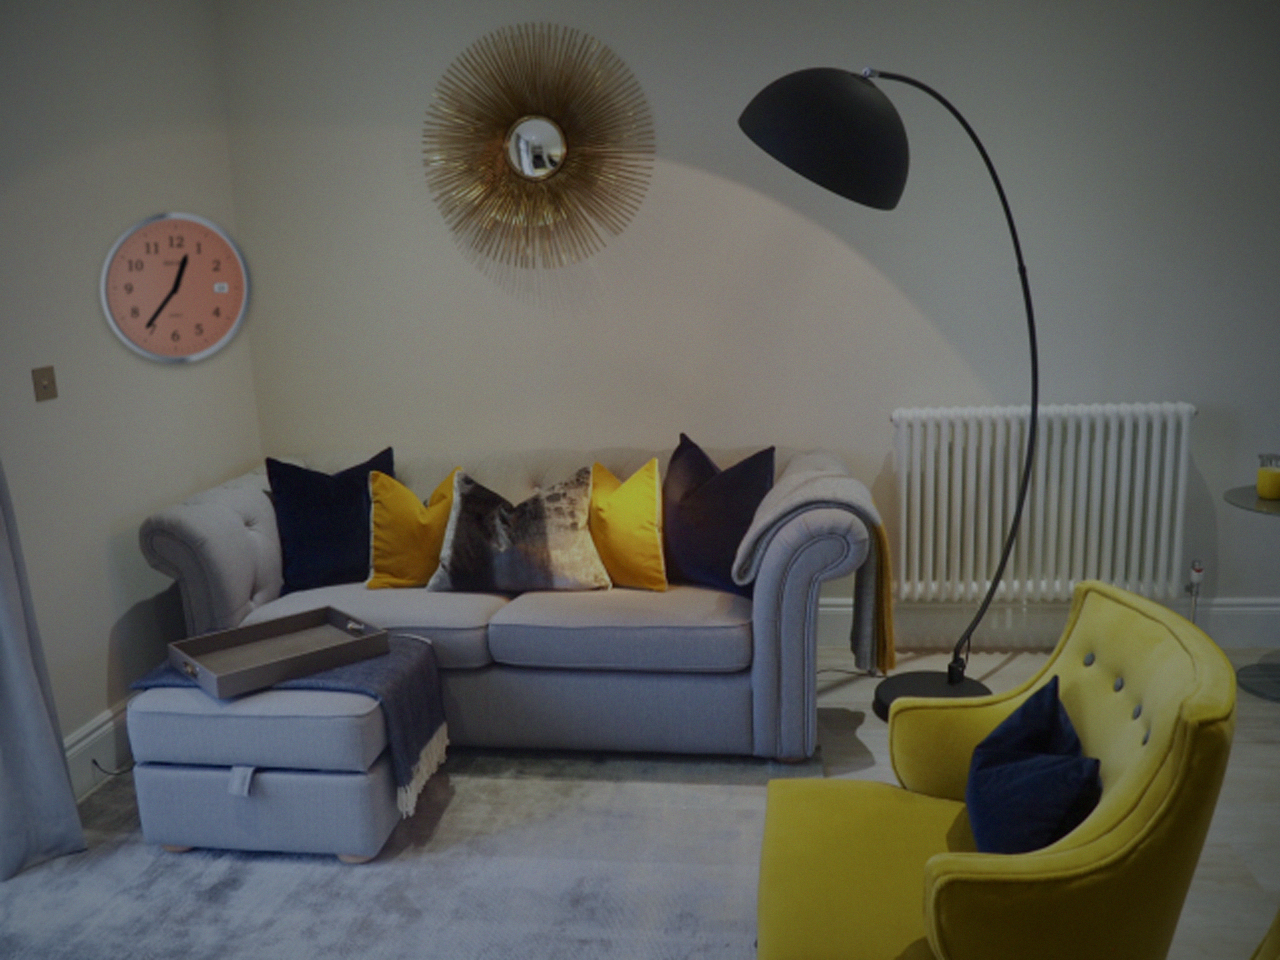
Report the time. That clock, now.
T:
12:36
